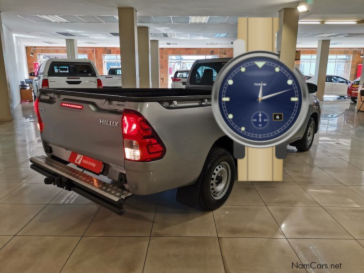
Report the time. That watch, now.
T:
12:12
